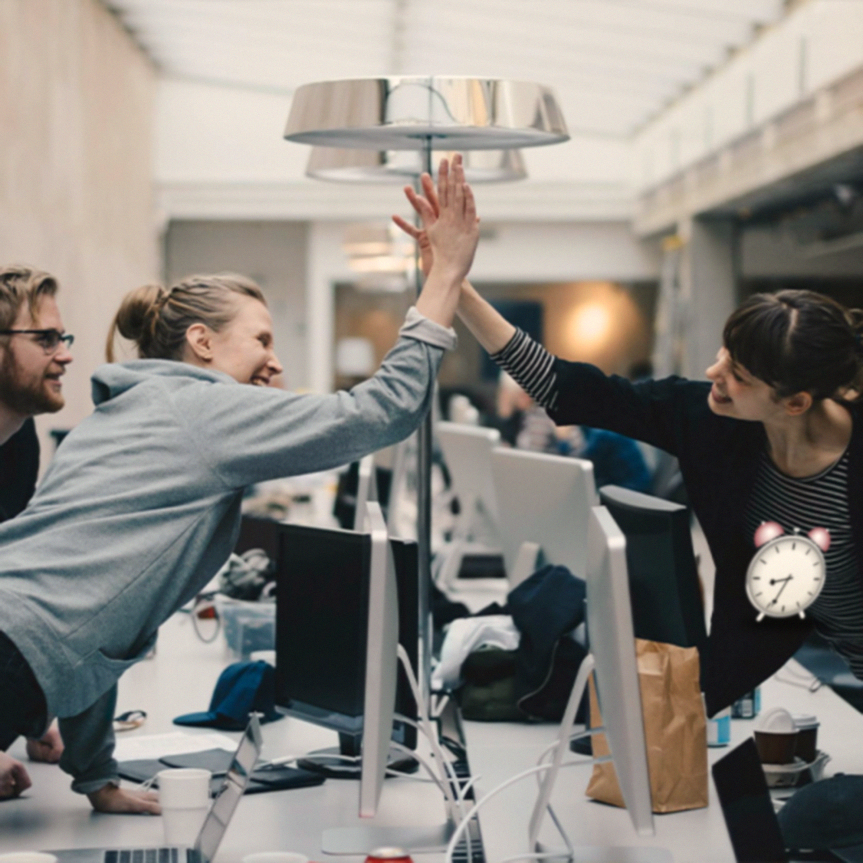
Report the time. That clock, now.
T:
8:34
